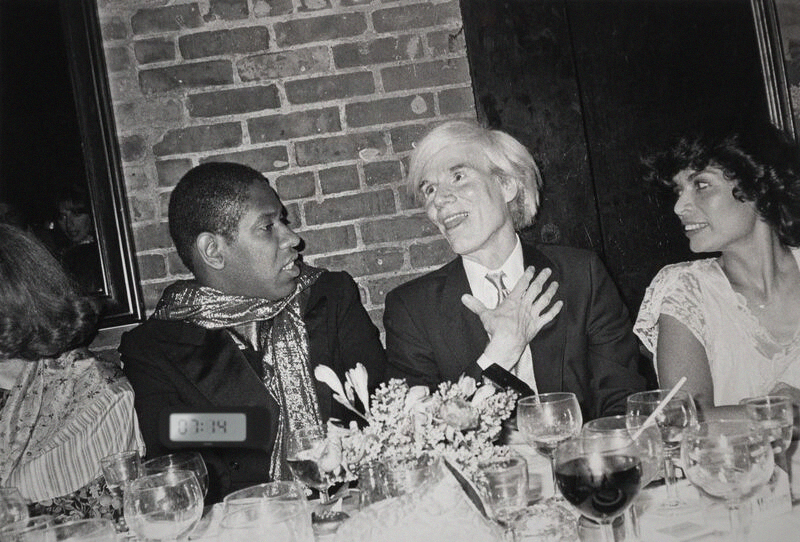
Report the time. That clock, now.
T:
7:14
